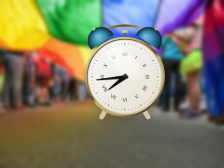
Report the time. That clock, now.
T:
7:44
